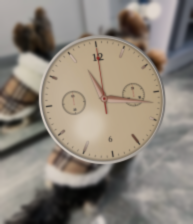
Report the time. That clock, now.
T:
11:17
